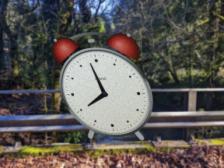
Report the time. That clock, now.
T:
7:58
